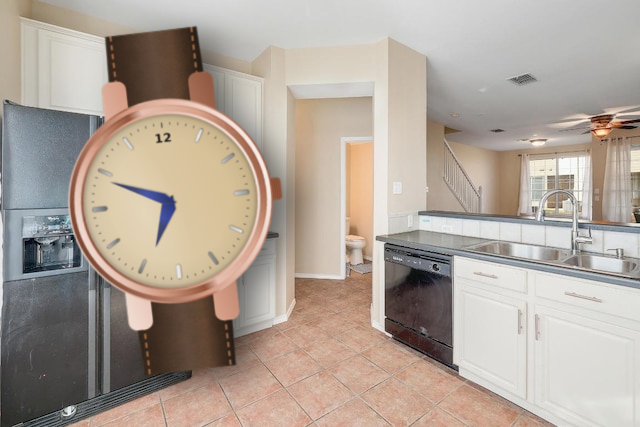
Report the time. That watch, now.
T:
6:49
